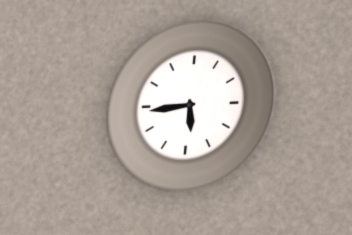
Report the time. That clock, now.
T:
5:44
